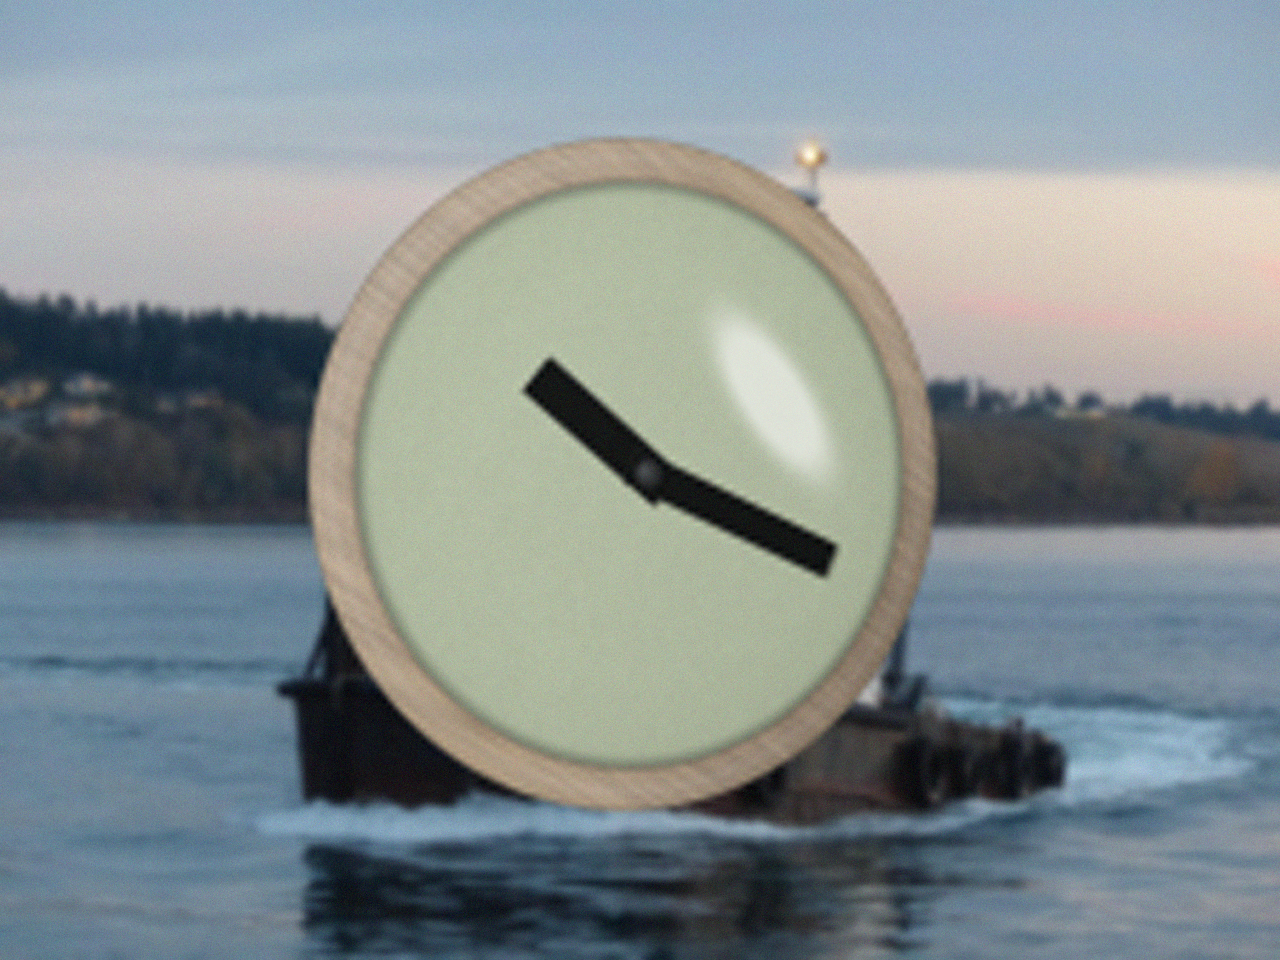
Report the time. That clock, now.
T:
10:19
